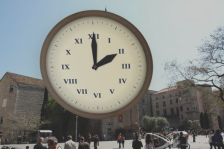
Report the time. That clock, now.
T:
2:00
